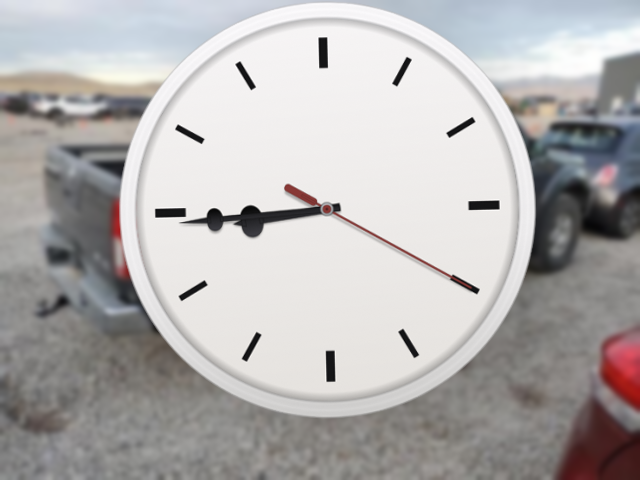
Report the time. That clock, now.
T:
8:44:20
